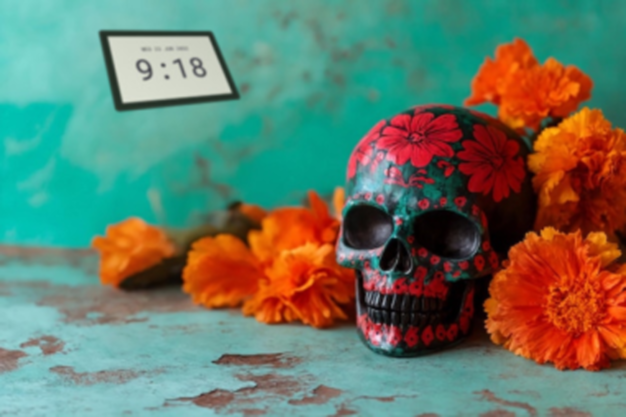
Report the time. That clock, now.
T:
9:18
